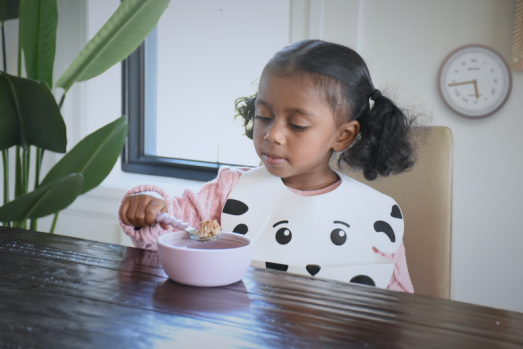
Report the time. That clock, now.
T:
5:44
